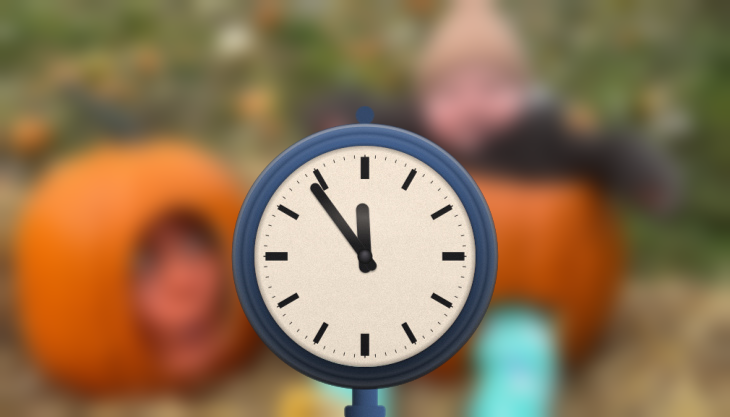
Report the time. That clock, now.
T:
11:54
